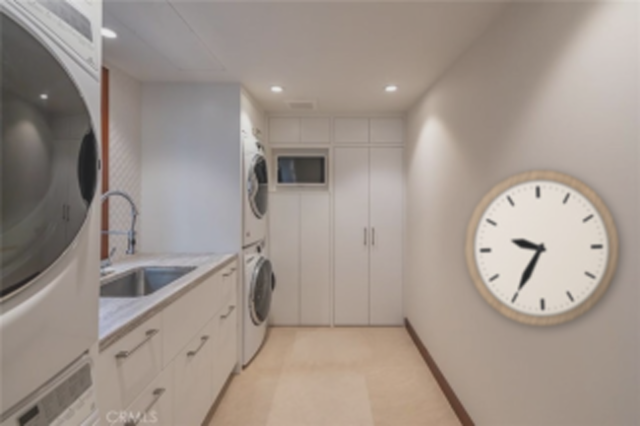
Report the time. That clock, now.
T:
9:35
